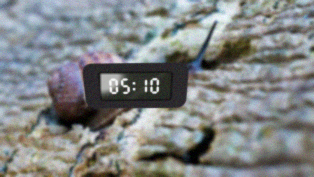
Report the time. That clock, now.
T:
5:10
